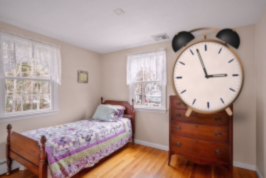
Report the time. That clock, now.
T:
2:57
